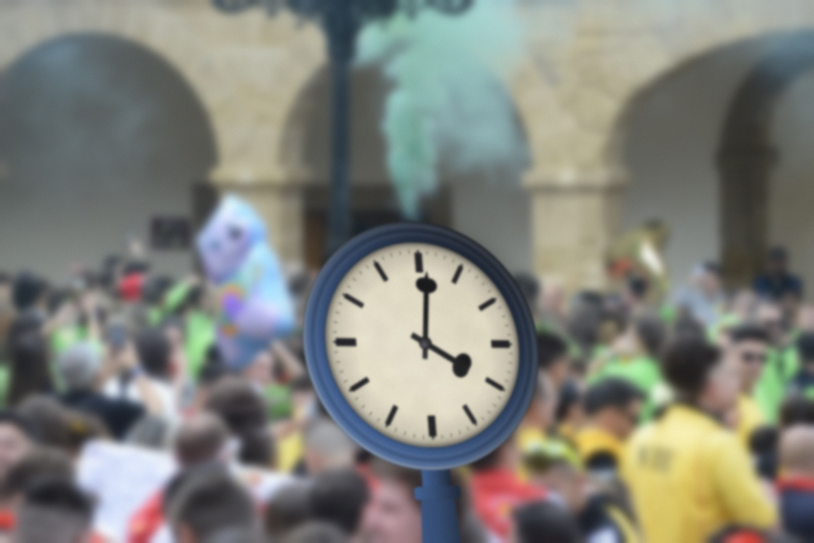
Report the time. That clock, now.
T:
4:01
